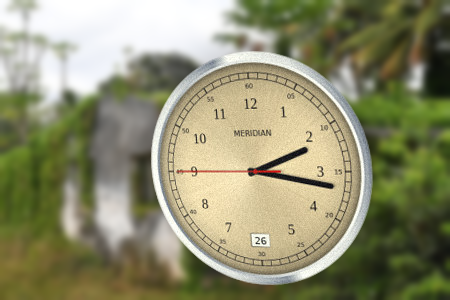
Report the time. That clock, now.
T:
2:16:45
